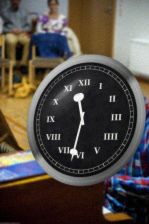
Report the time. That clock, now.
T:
11:32
